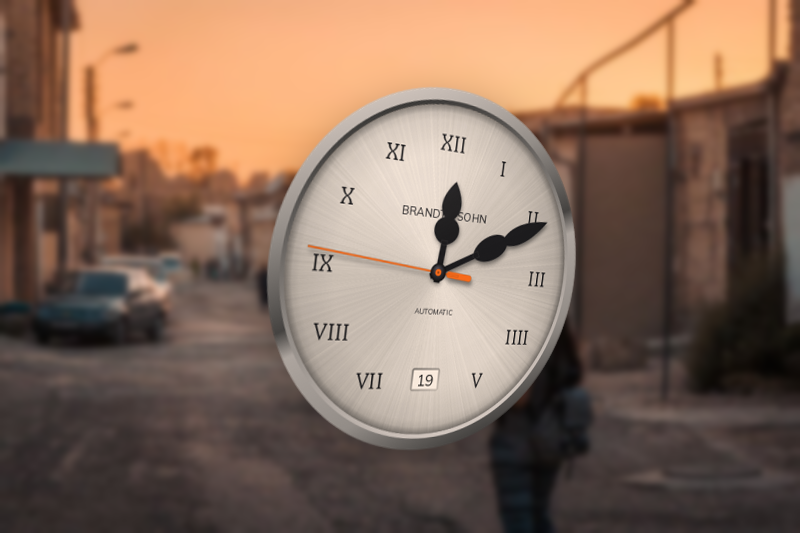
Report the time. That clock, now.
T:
12:10:46
